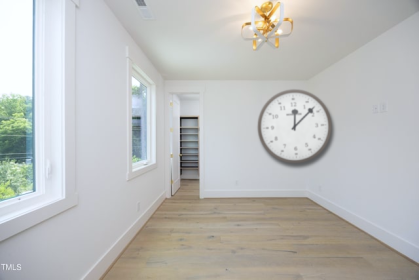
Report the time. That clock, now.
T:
12:08
